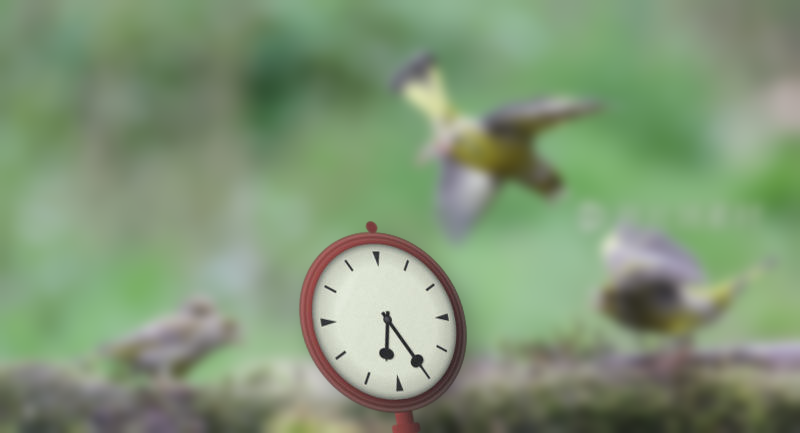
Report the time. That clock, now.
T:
6:25
